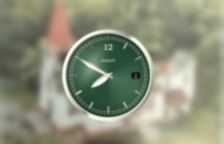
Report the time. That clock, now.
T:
7:50
